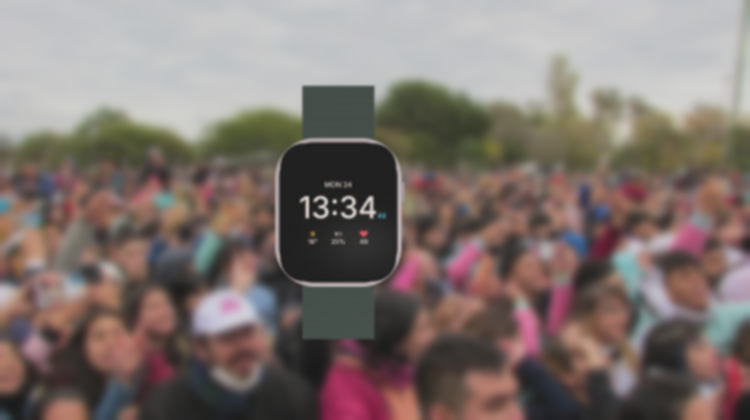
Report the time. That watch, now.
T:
13:34
